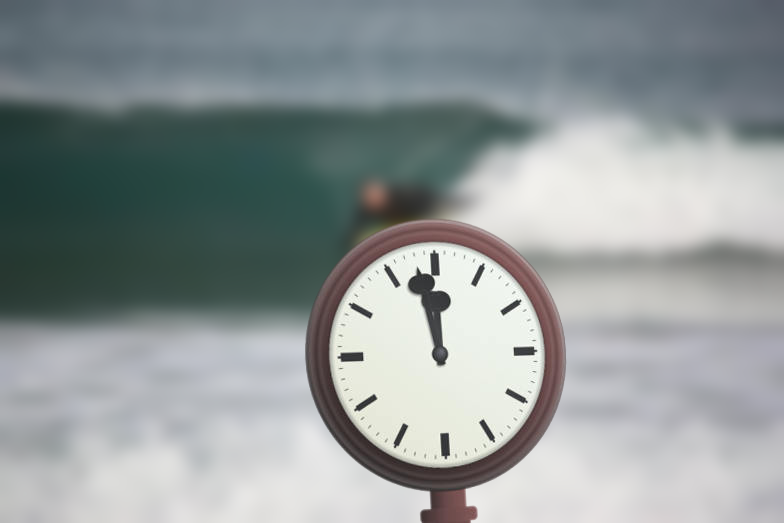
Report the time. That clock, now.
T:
11:58
